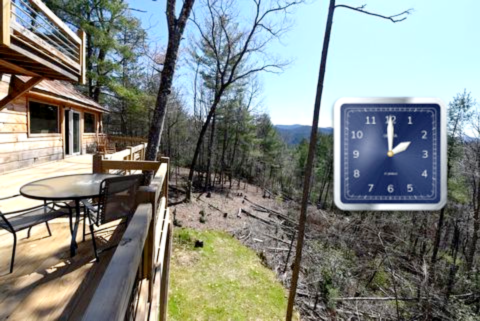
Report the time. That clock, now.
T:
2:00
